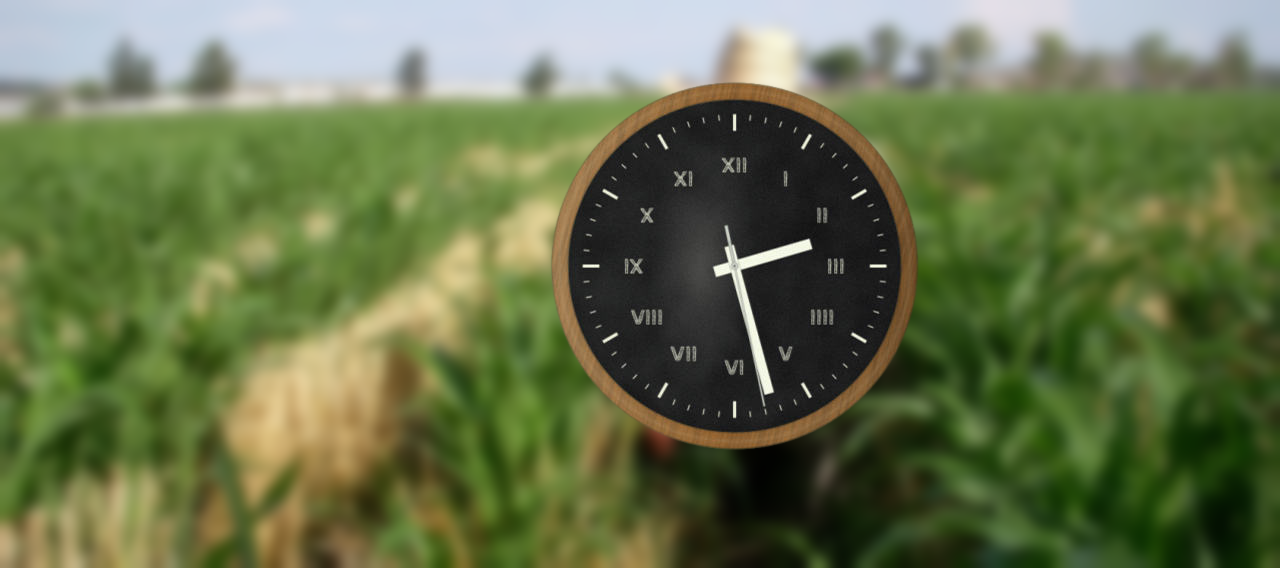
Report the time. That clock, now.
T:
2:27:28
